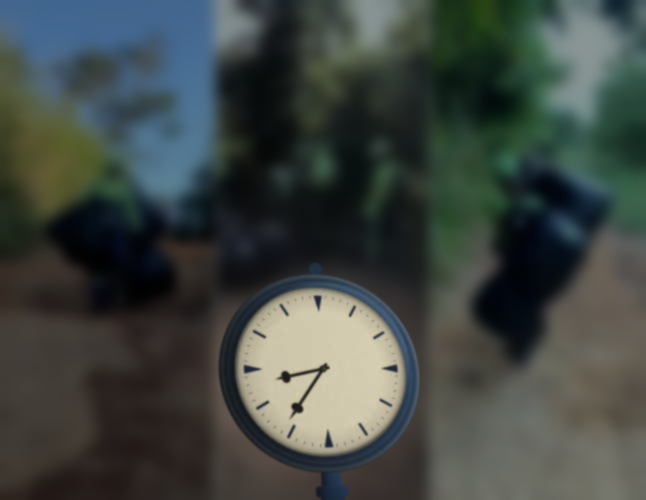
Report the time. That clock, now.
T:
8:36
